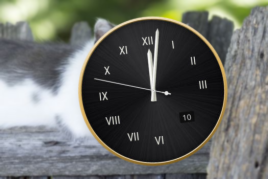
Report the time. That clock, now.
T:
12:01:48
